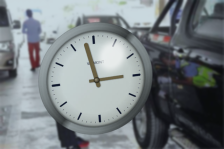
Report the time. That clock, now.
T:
2:58
